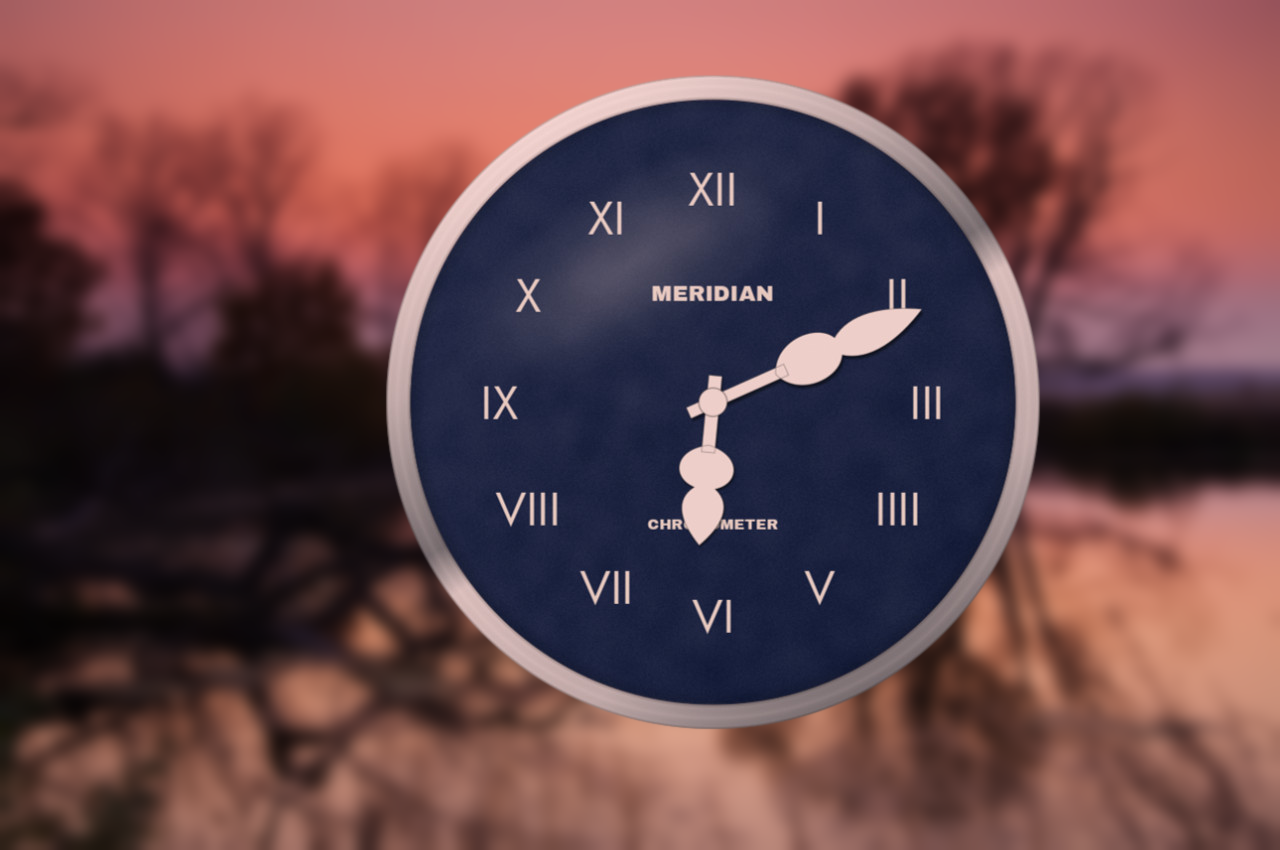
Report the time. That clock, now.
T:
6:11
